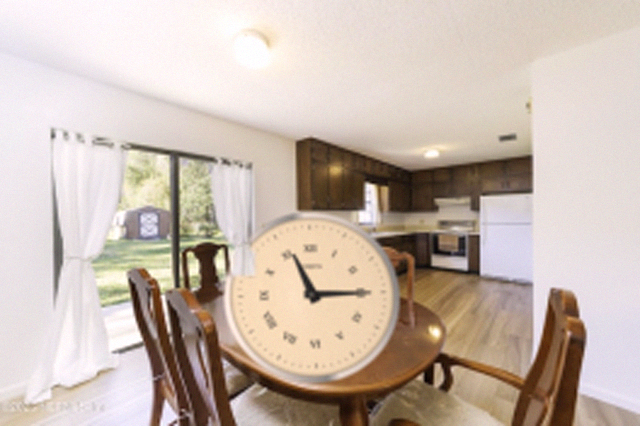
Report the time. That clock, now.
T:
11:15
